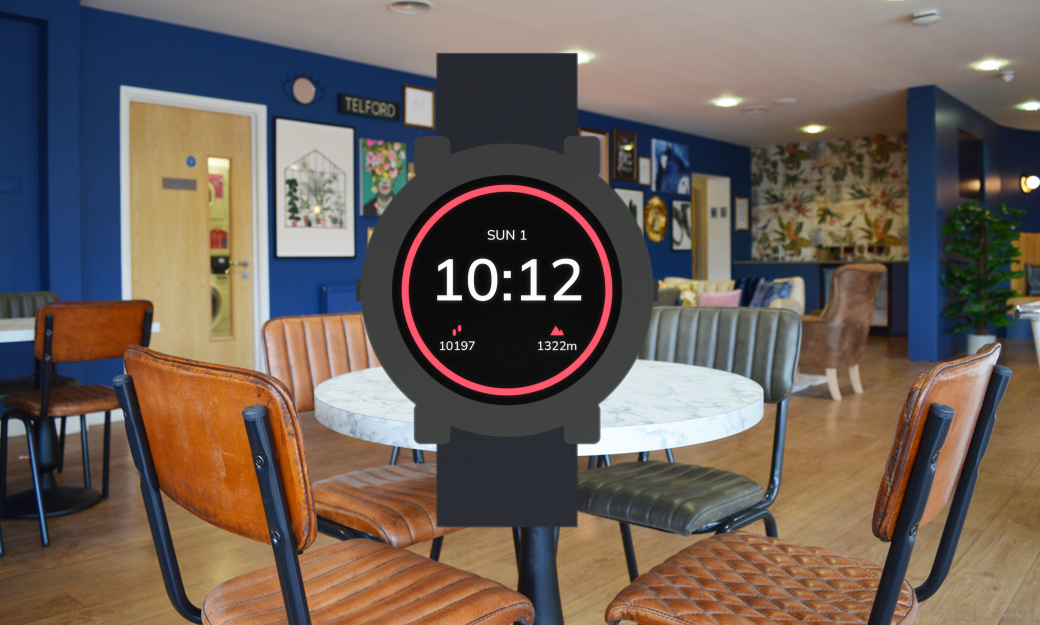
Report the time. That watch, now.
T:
10:12
